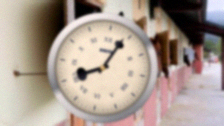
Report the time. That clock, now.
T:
8:04
